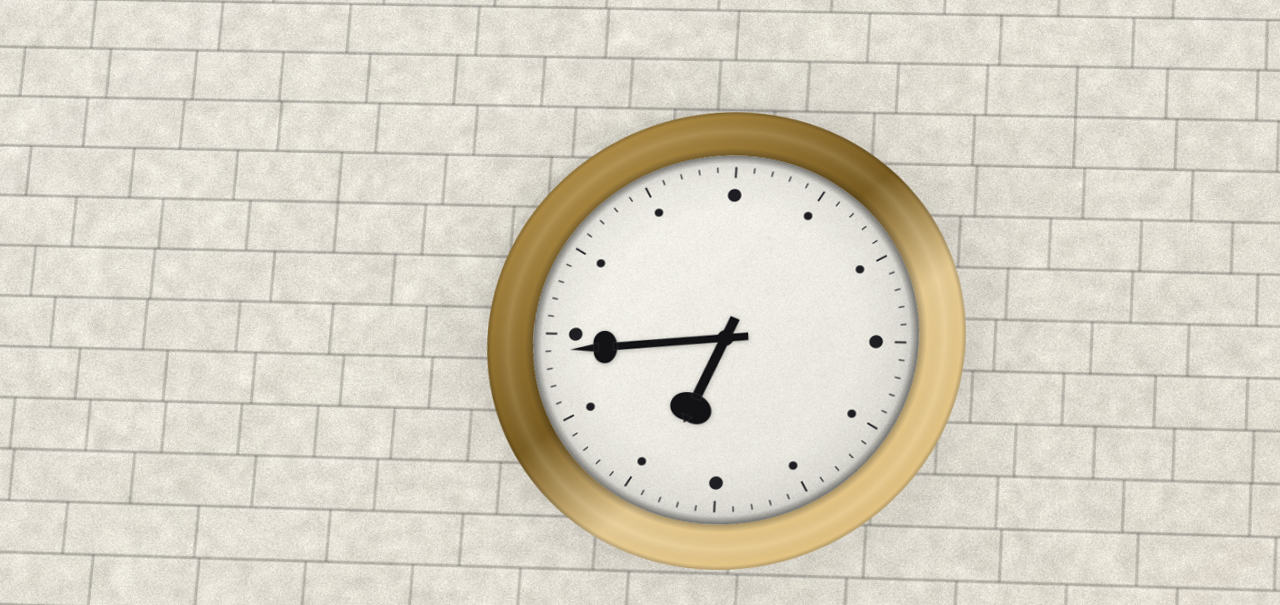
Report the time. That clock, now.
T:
6:44
